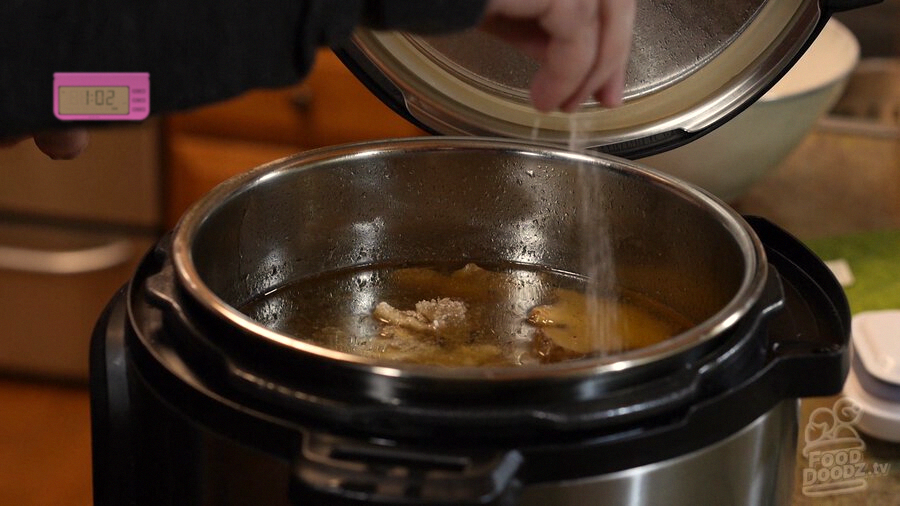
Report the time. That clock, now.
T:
1:02
